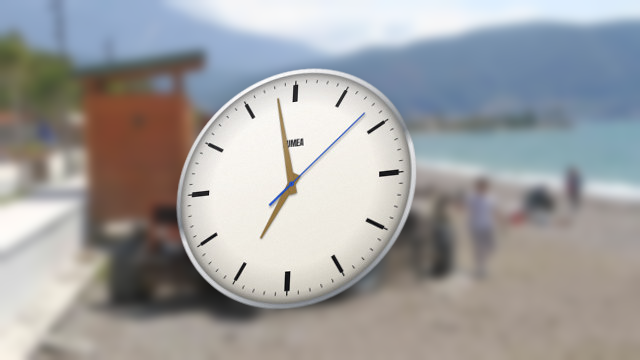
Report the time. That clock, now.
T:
6:58:08
